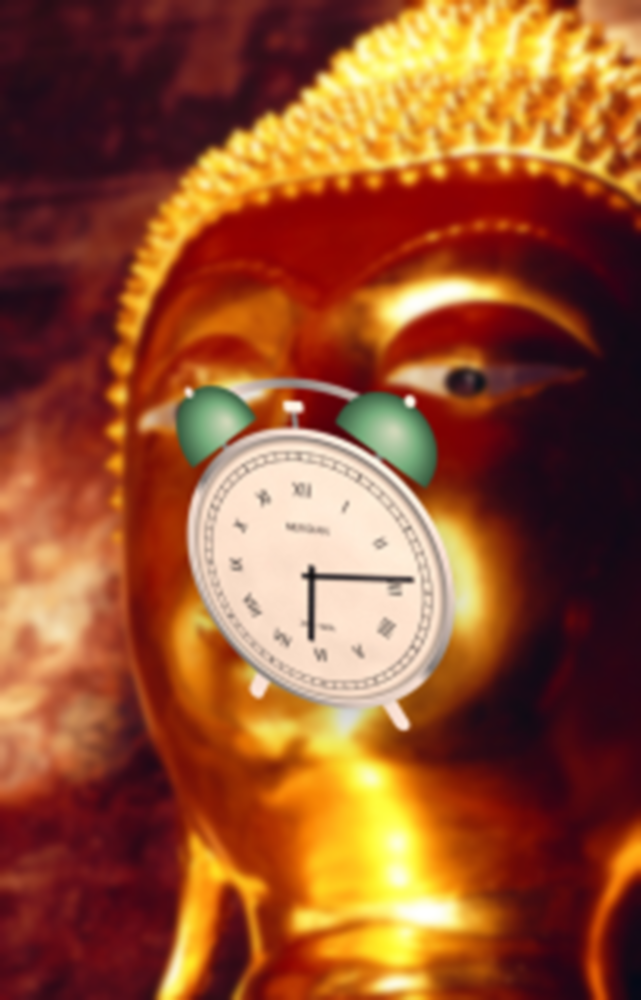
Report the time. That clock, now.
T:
6:14
